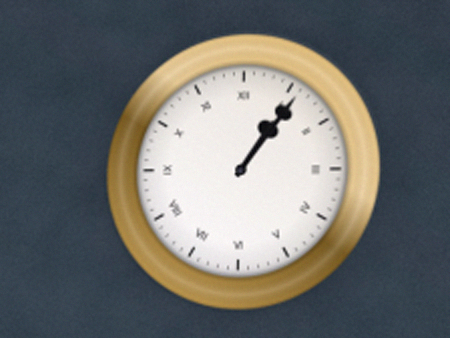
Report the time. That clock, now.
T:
1:06
